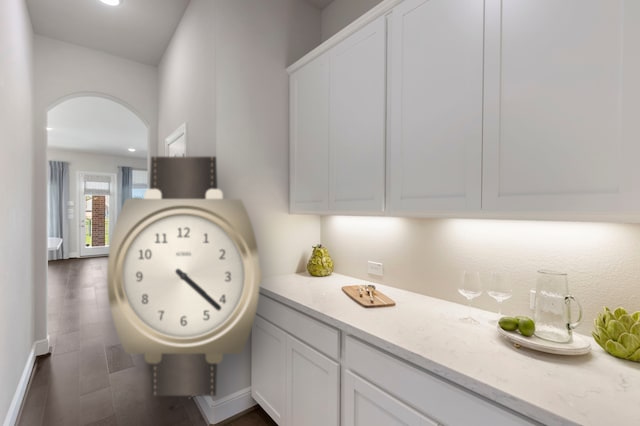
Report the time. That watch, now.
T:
4:22
